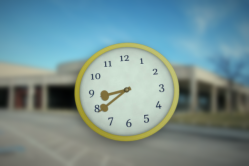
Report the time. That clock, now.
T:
8:39
